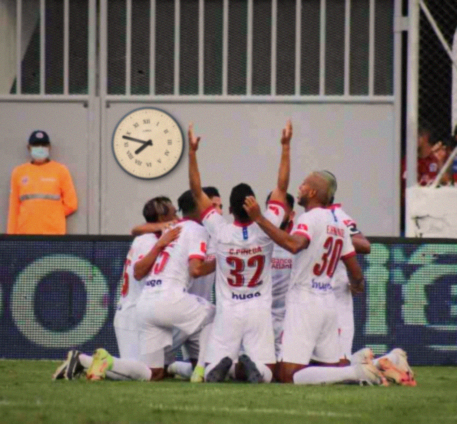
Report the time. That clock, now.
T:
7:48
